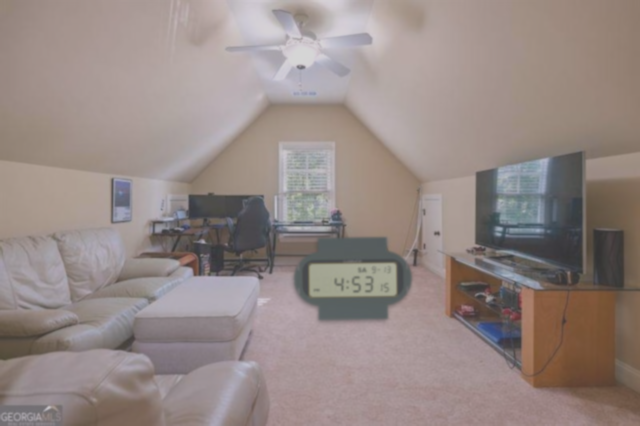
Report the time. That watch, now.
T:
4:53
